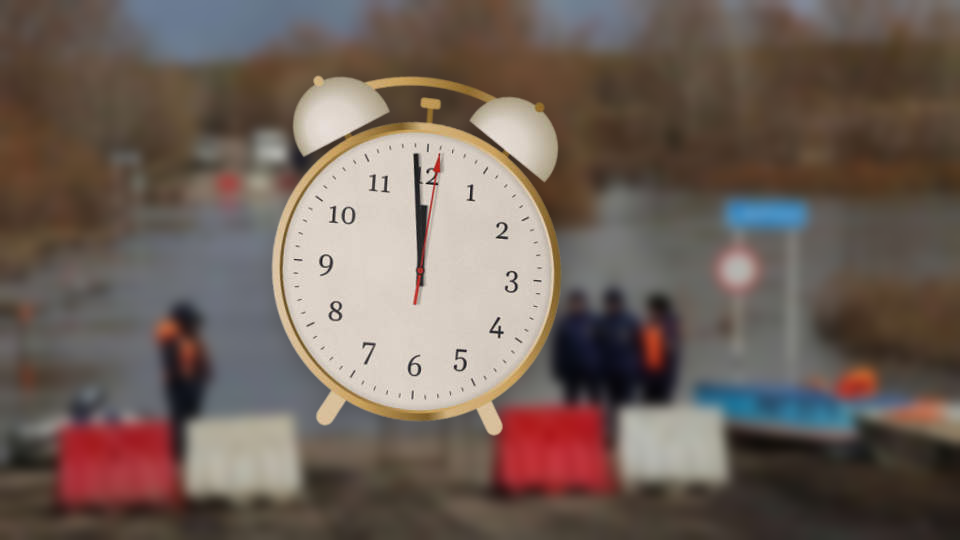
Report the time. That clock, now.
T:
11:59:01
